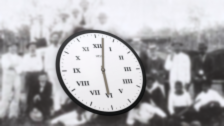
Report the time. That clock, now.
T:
6:02
